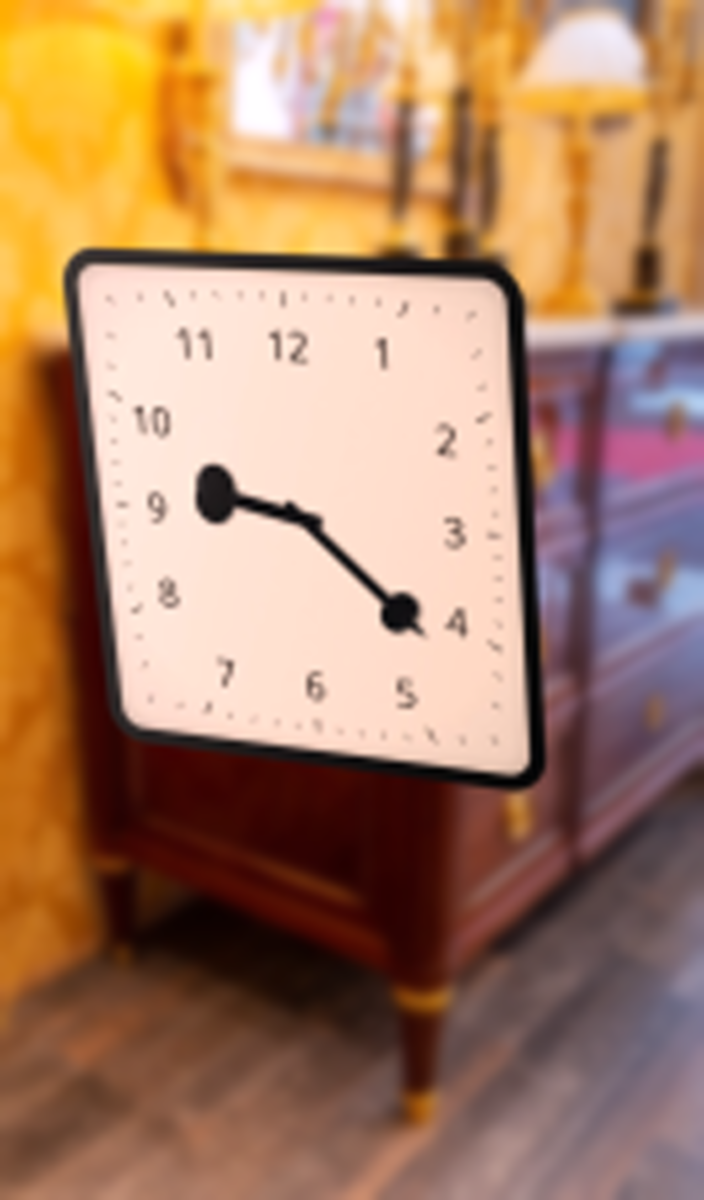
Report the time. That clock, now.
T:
9:22
